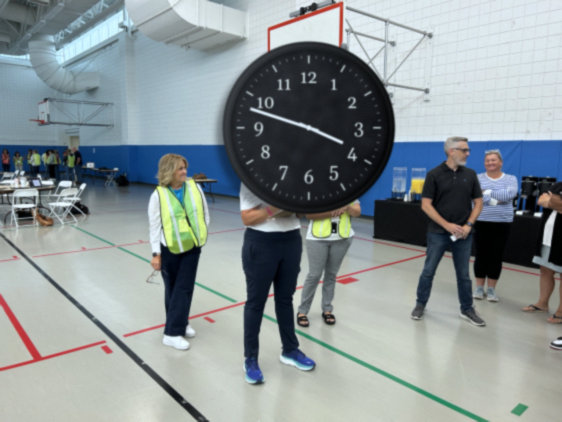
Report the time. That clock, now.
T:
3:48
